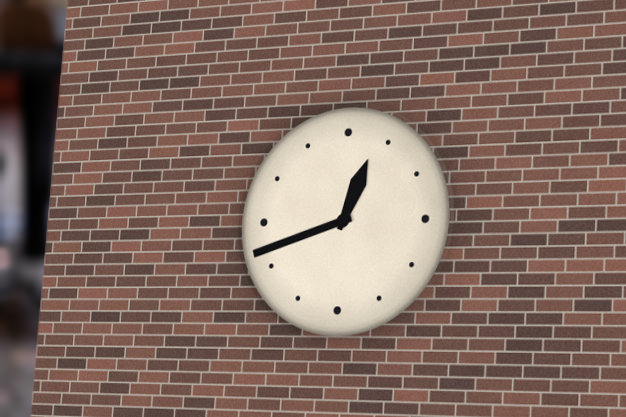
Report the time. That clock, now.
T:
12:42
